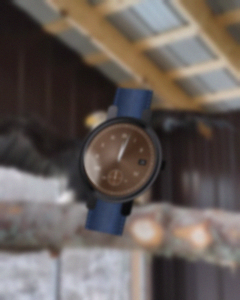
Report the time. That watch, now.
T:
12:02
